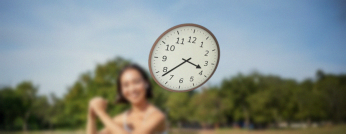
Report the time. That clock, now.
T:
3:38
